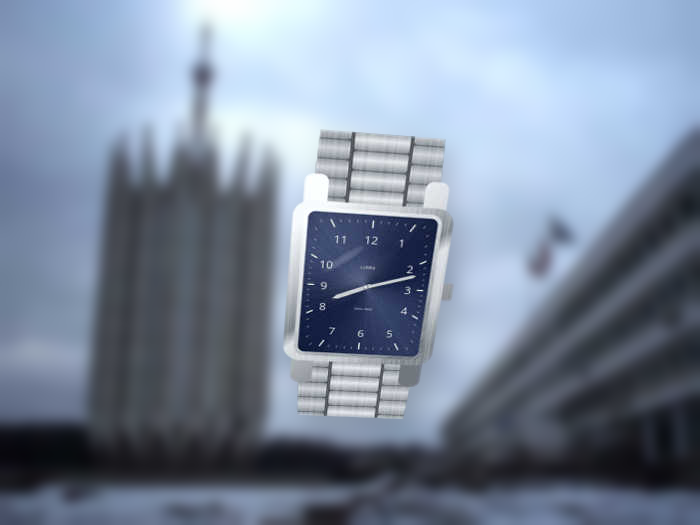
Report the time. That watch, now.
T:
8:12
